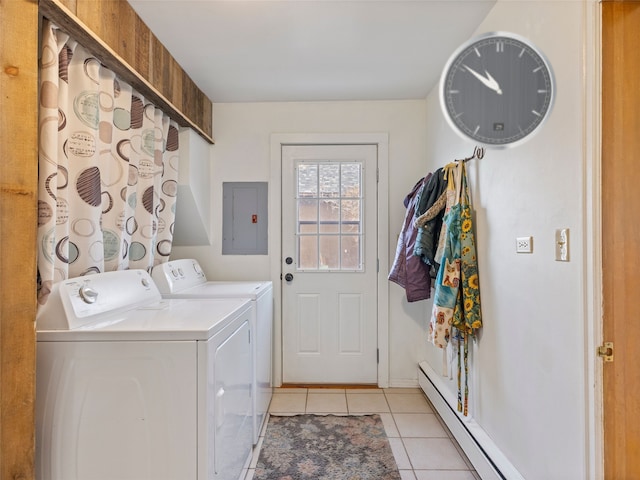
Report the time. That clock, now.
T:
10:51
